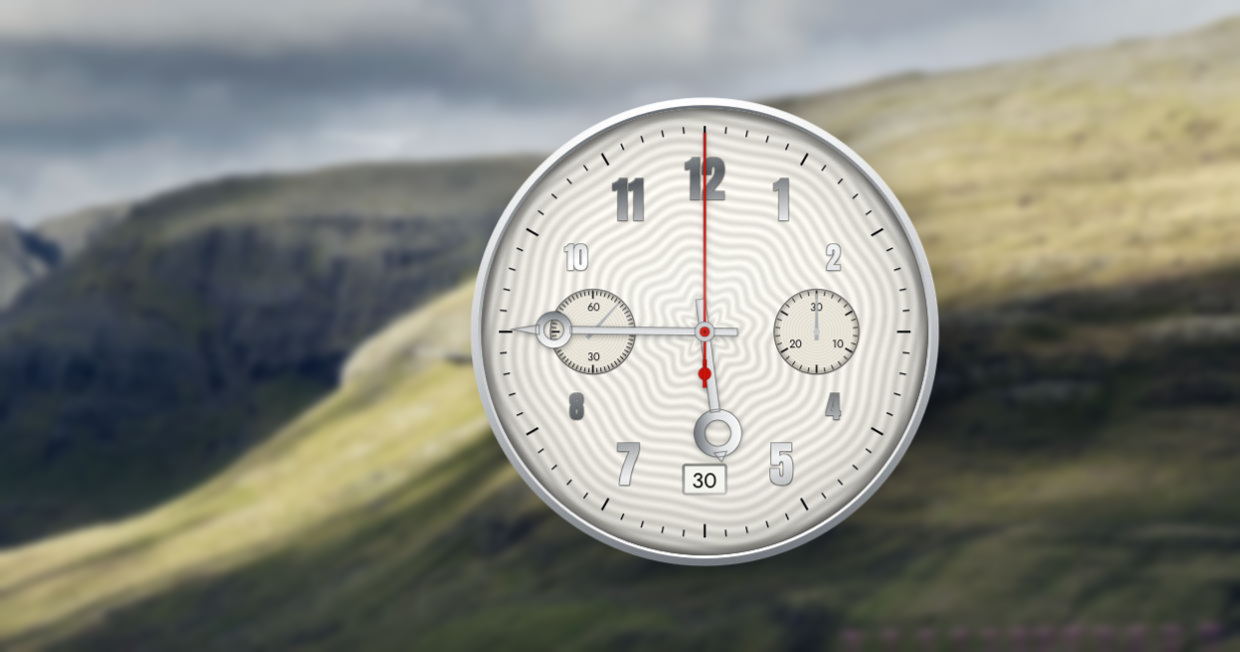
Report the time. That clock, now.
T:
5:45:07
